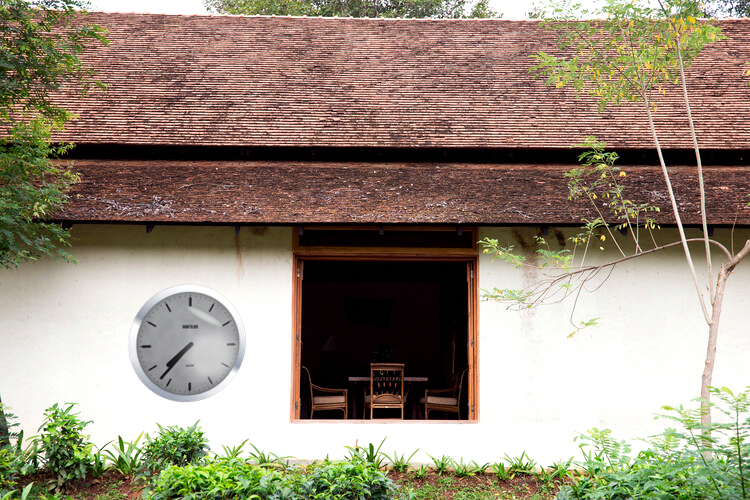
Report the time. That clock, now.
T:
7:37
